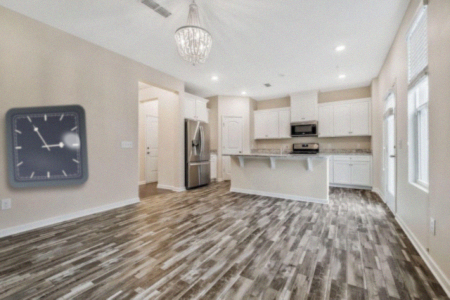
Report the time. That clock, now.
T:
2:55
